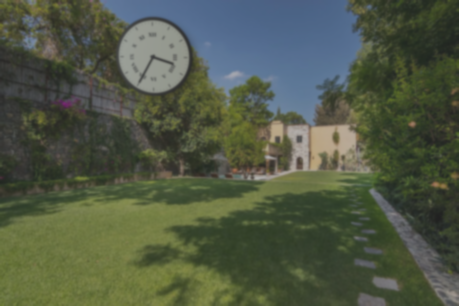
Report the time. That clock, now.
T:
3:35
